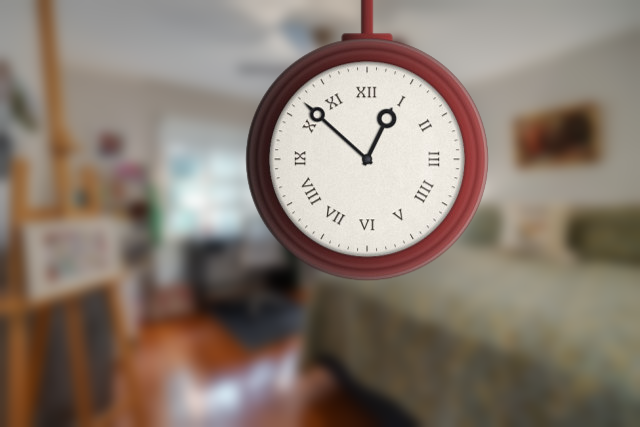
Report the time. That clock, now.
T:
12:52
